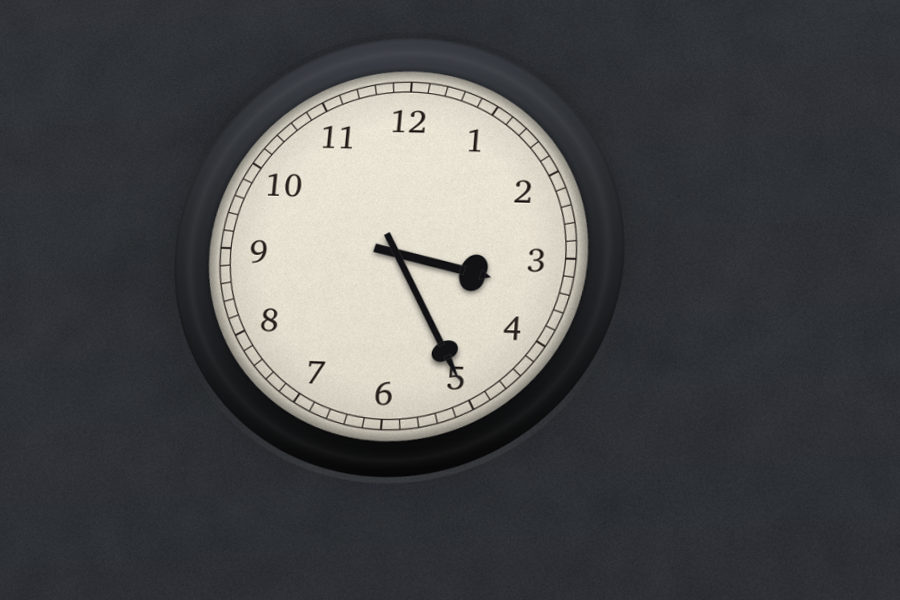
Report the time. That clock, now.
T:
3:25
